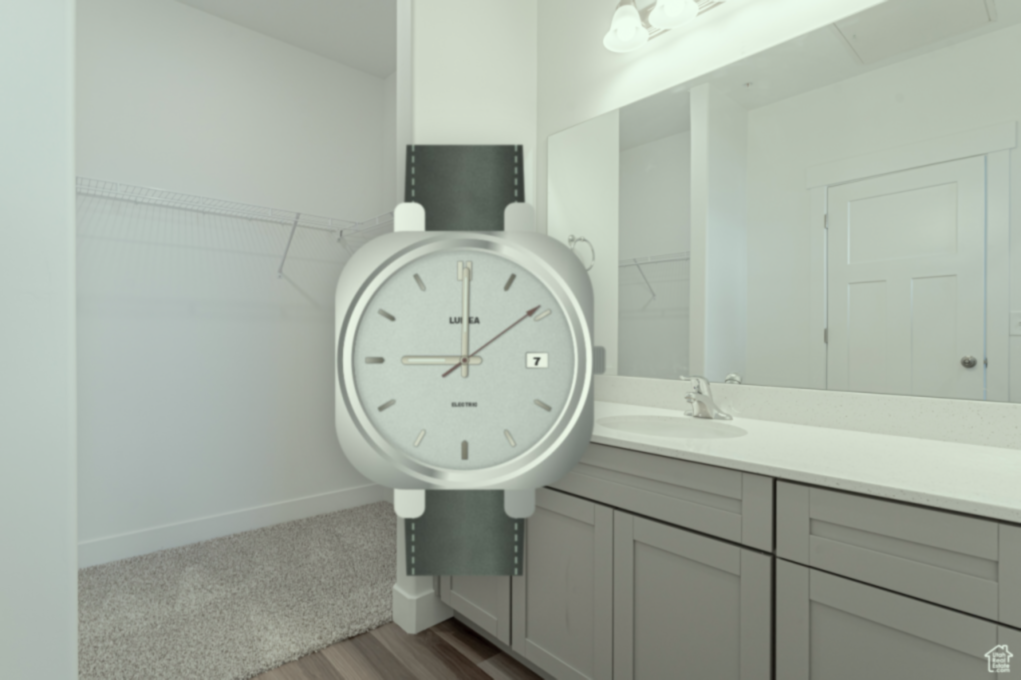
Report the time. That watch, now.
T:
9:00:09
